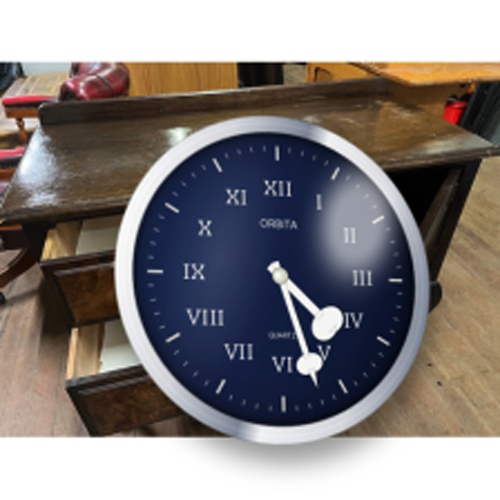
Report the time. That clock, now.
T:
4:27
